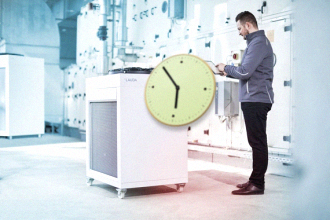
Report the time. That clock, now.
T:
5:53
